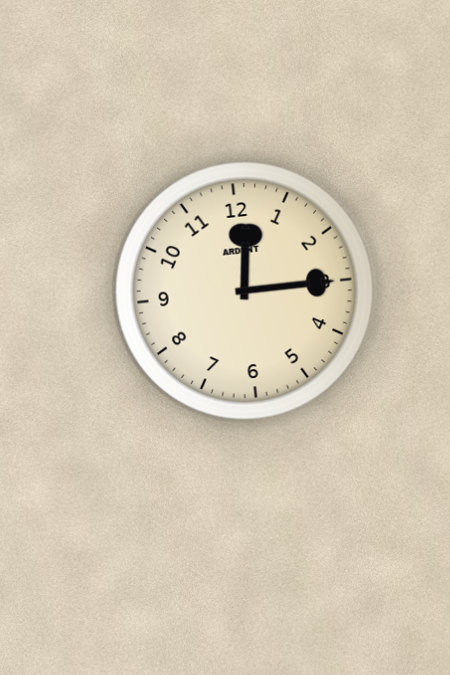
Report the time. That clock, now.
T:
12:15
